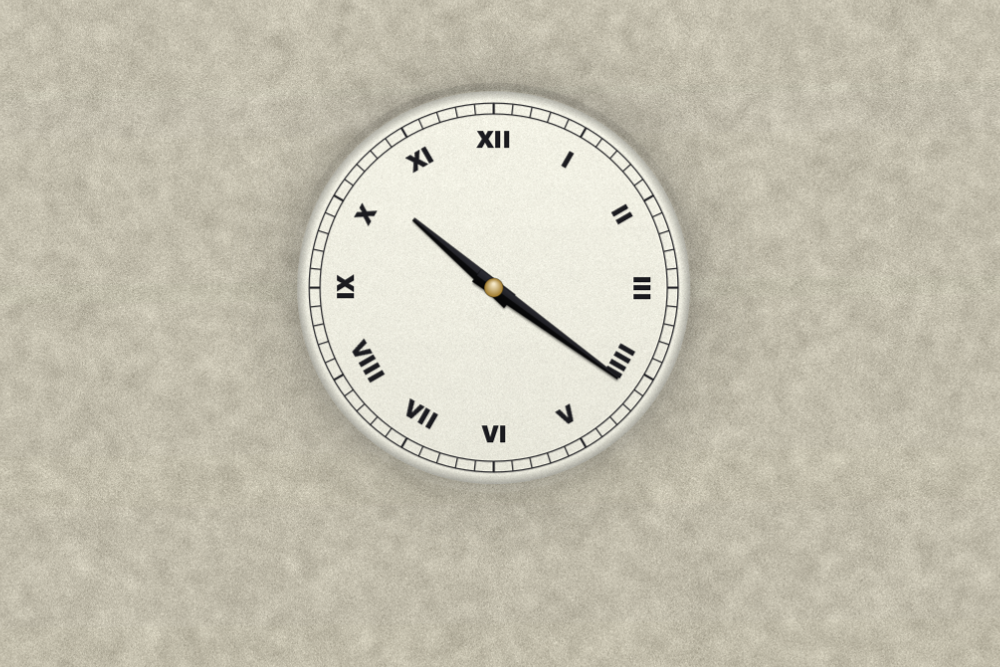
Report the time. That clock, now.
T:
10:21
